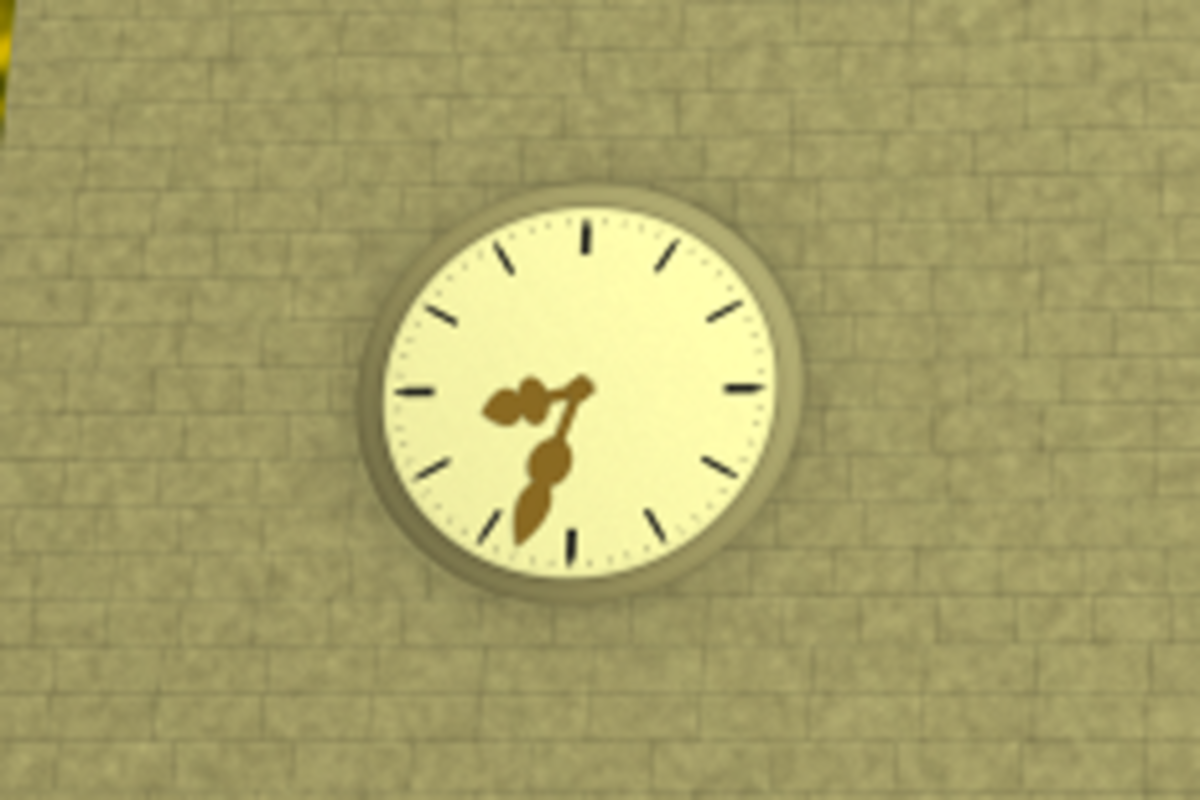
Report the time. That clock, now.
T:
8:33
